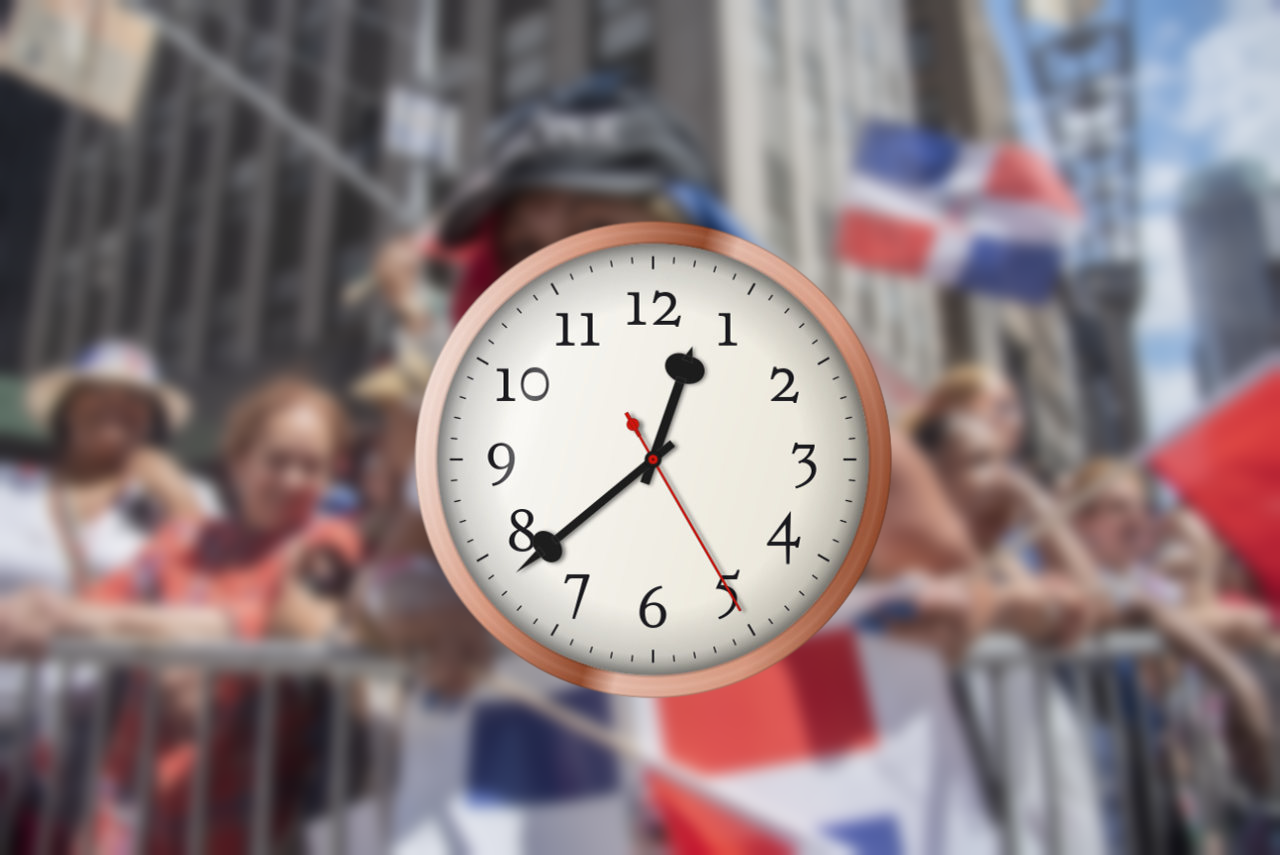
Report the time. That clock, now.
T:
12:38:25
